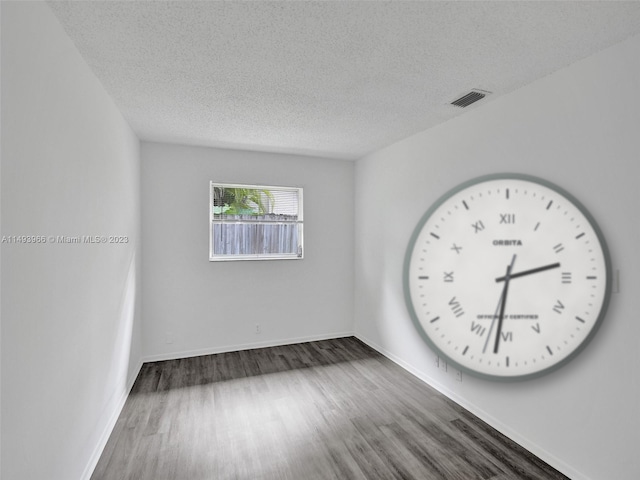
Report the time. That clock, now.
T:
2:31:33
